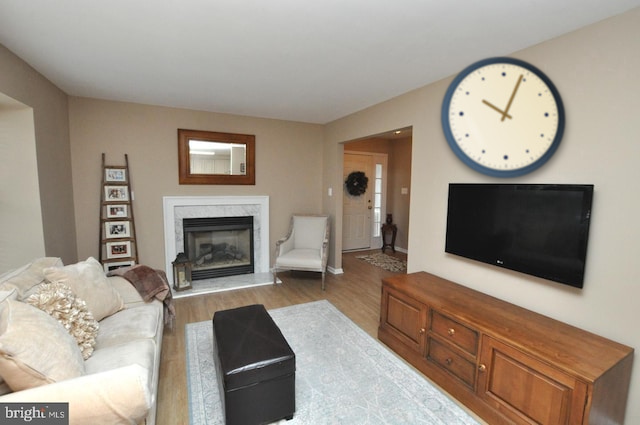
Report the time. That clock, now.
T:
10:04
